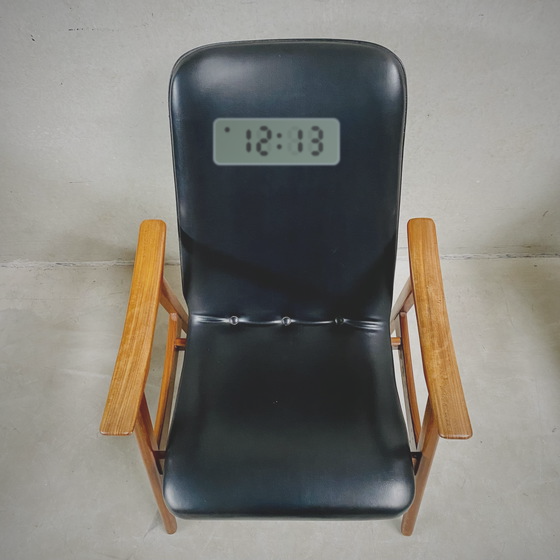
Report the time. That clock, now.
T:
12:13
